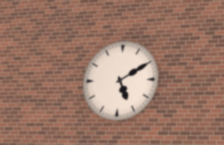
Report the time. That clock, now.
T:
5:10
